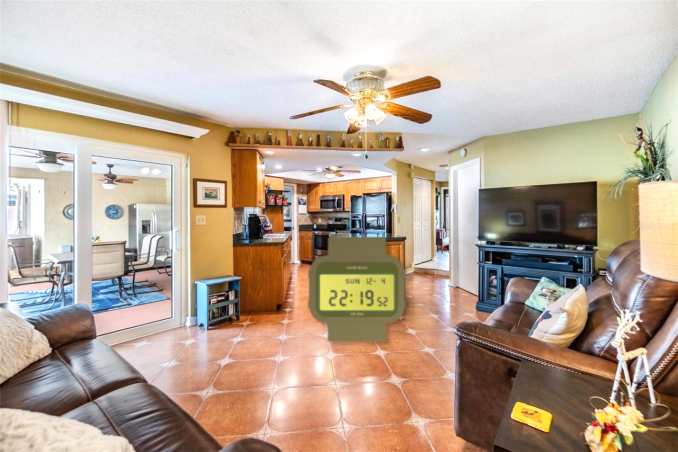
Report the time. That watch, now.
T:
22:19:52
